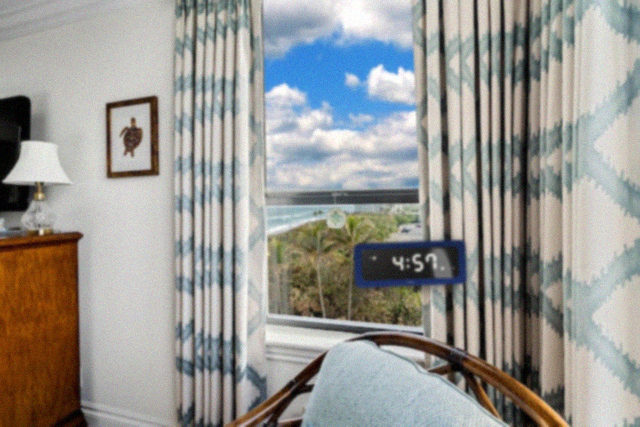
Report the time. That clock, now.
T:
4:57
